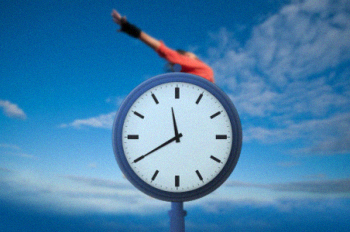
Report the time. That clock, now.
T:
11:40
